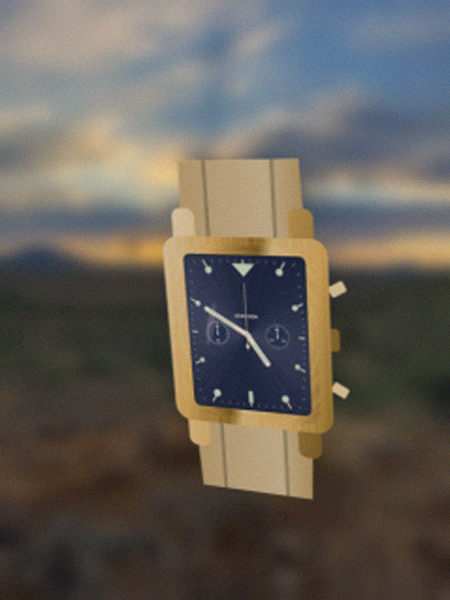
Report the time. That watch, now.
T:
4:50
